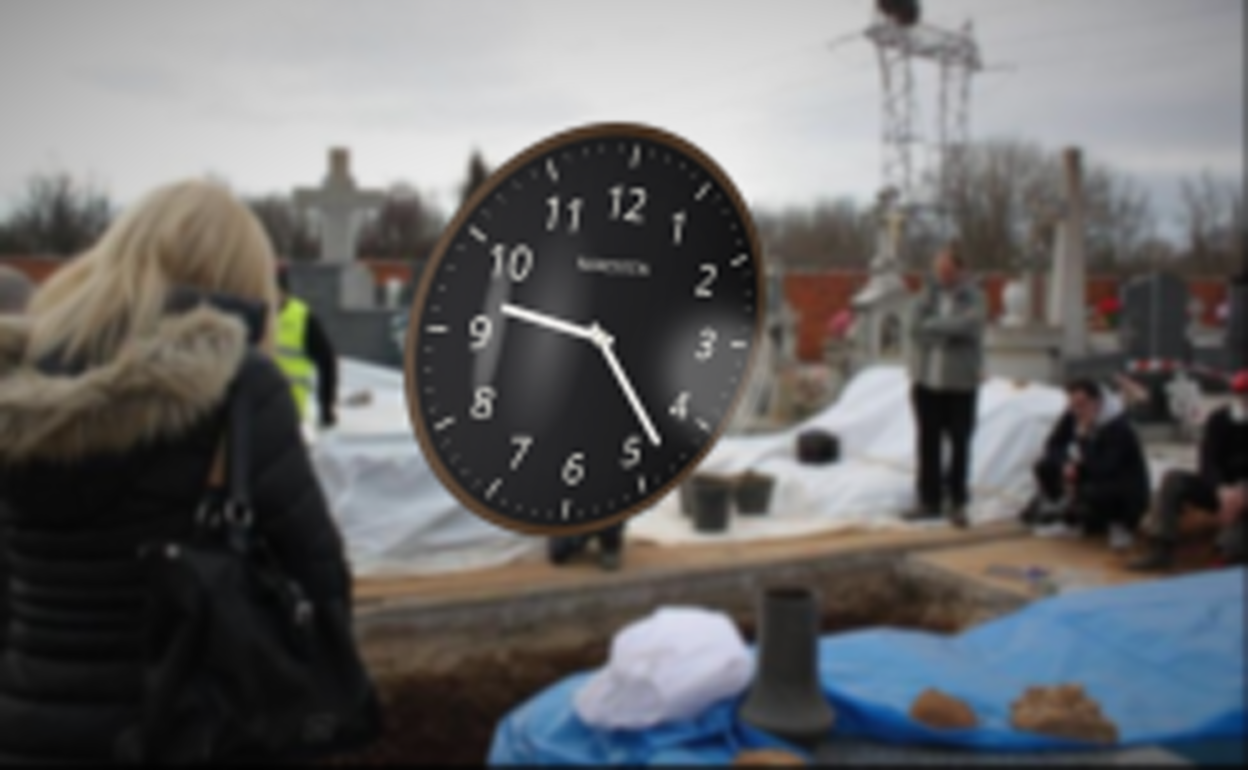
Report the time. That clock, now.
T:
9:23
